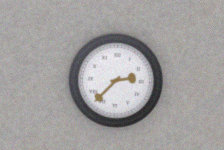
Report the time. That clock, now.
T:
2:37
